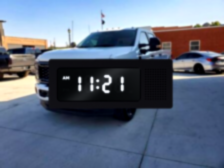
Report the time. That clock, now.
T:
11:21
